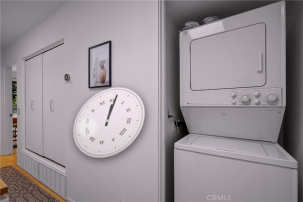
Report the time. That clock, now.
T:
12:01
